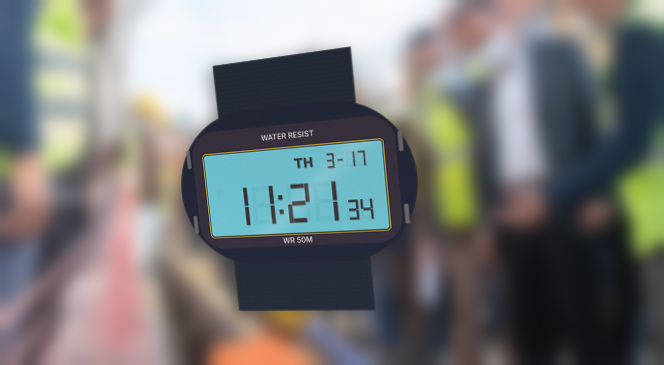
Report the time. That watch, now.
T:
11:21:34
